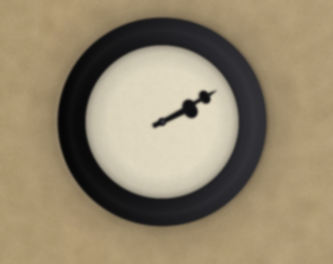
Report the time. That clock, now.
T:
2:10
